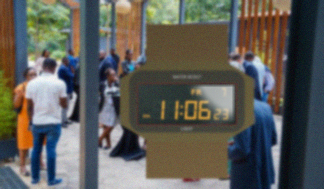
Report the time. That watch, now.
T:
11:06
